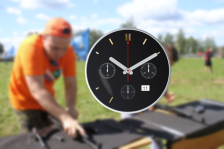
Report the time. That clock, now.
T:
10:10
